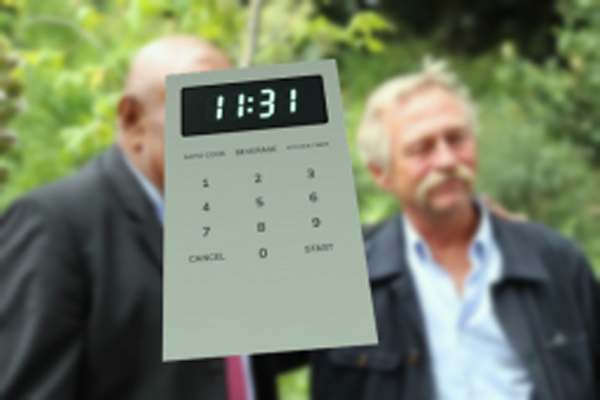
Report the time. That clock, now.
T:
11:31
